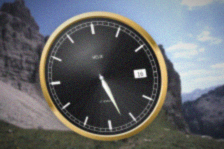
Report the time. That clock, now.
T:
5:27
